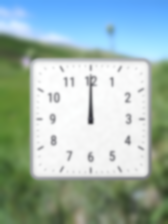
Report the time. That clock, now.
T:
12:00
